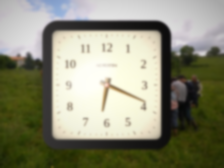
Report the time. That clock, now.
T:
6:19
